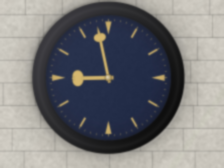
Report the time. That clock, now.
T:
8:58
